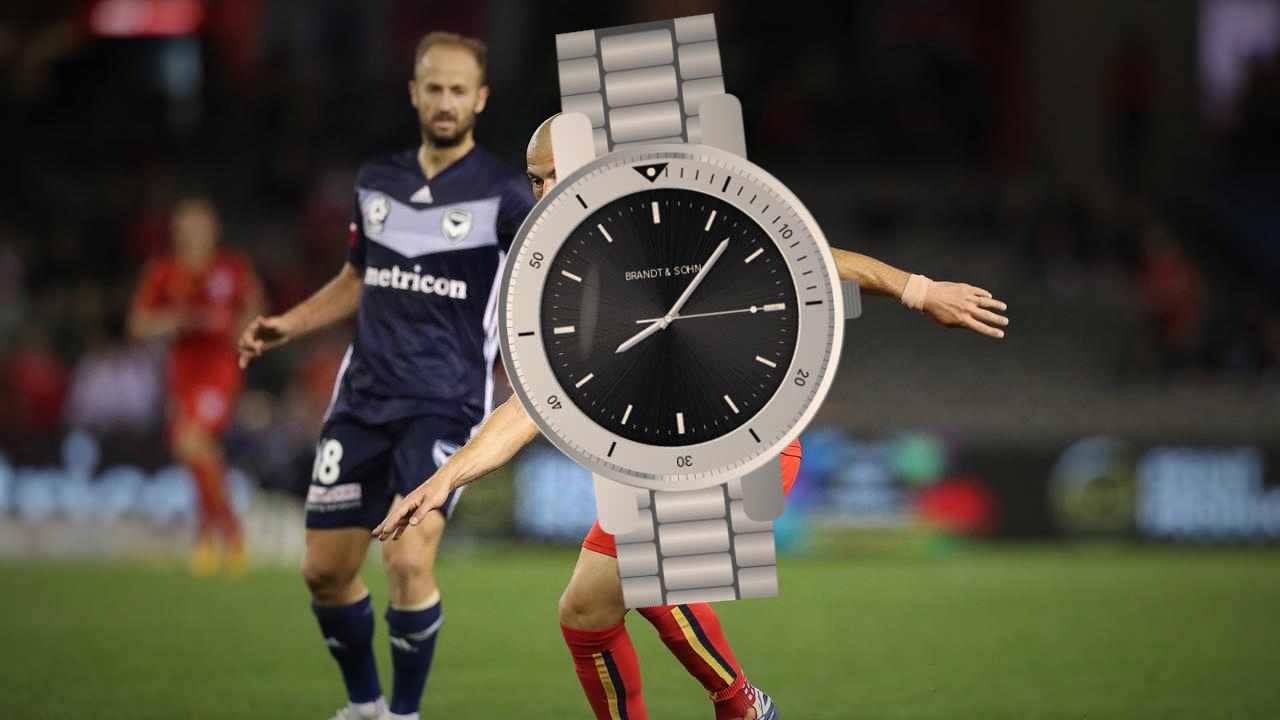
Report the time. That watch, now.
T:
8:07:15
